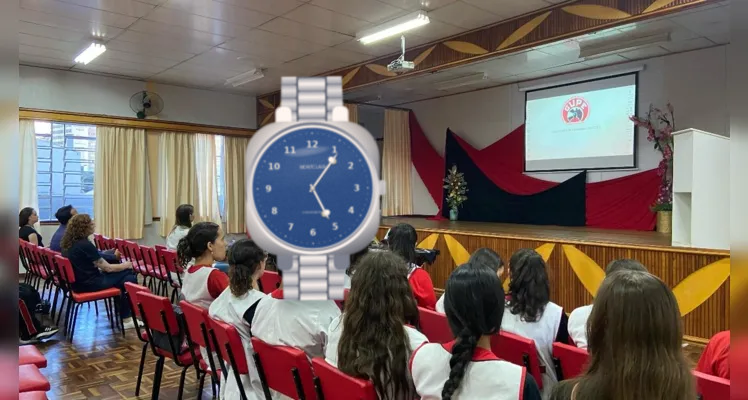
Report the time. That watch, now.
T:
5:06
